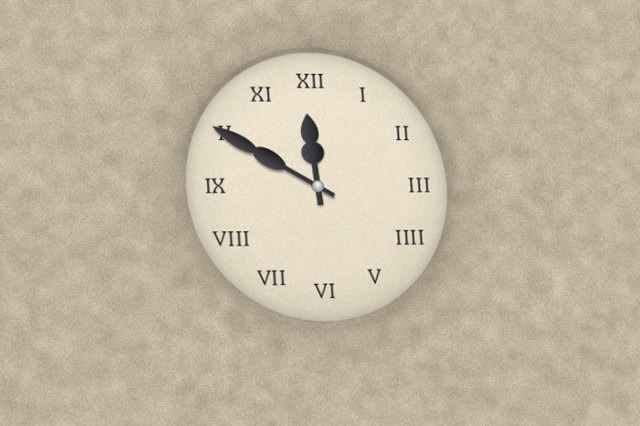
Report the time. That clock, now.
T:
11:50
